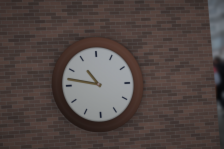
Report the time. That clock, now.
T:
10:47
